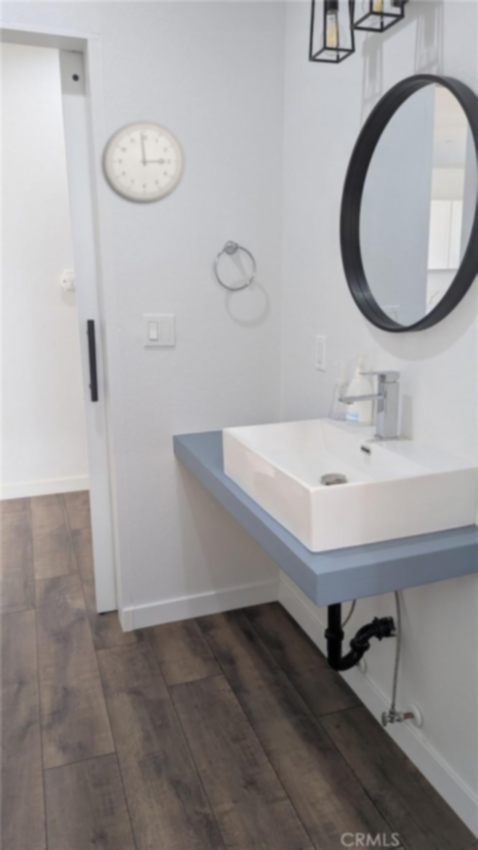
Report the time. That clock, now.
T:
2:59
